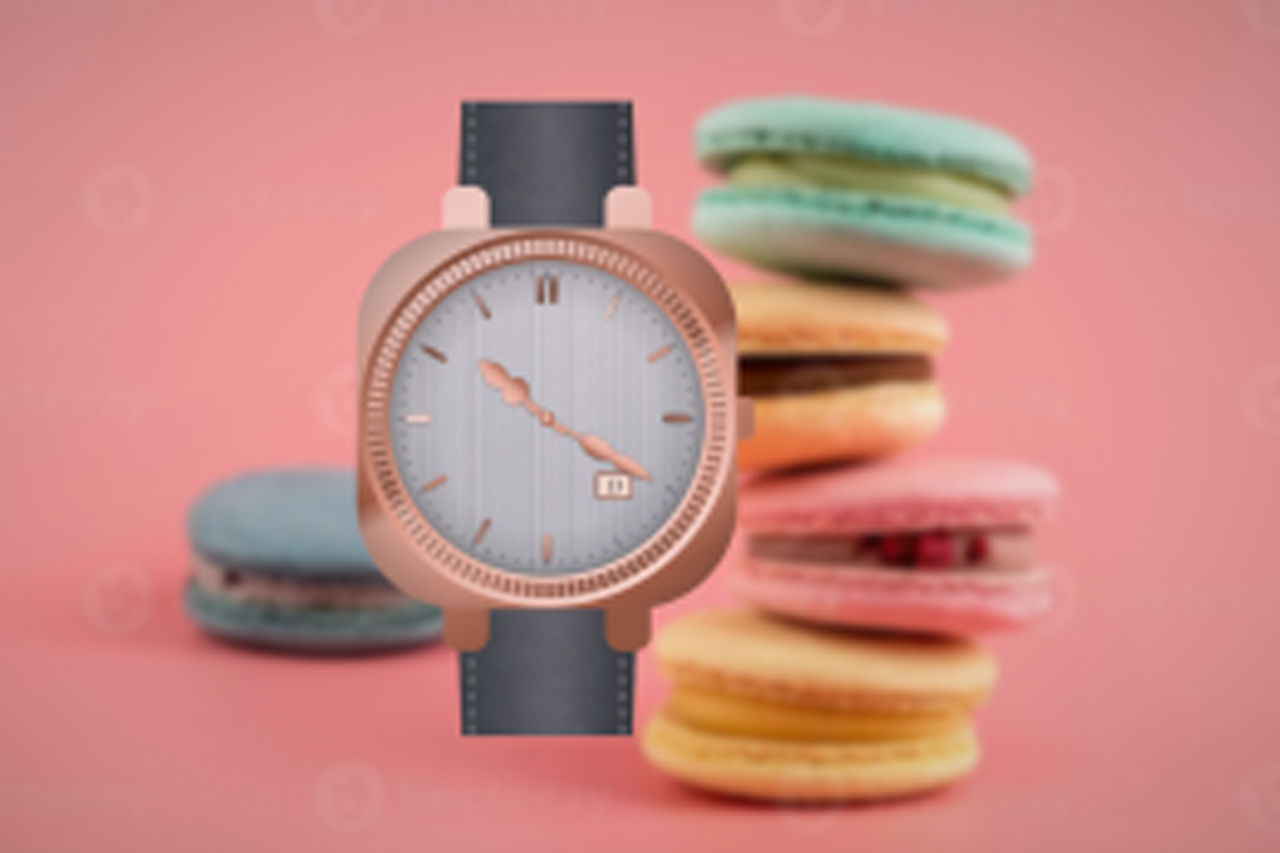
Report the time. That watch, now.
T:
10:20
